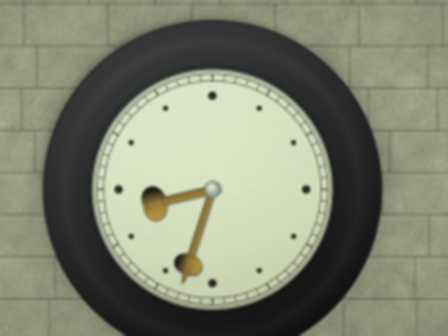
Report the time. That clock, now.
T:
8:33
